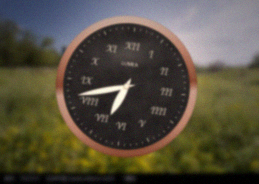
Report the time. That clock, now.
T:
6:42
